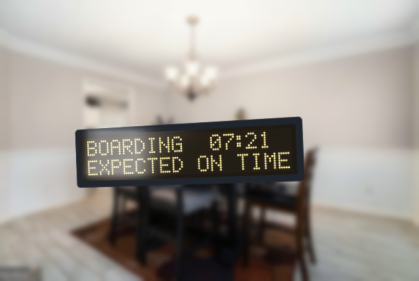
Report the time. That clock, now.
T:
7:21
